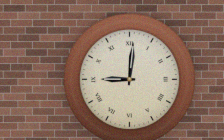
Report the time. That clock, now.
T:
9:01
